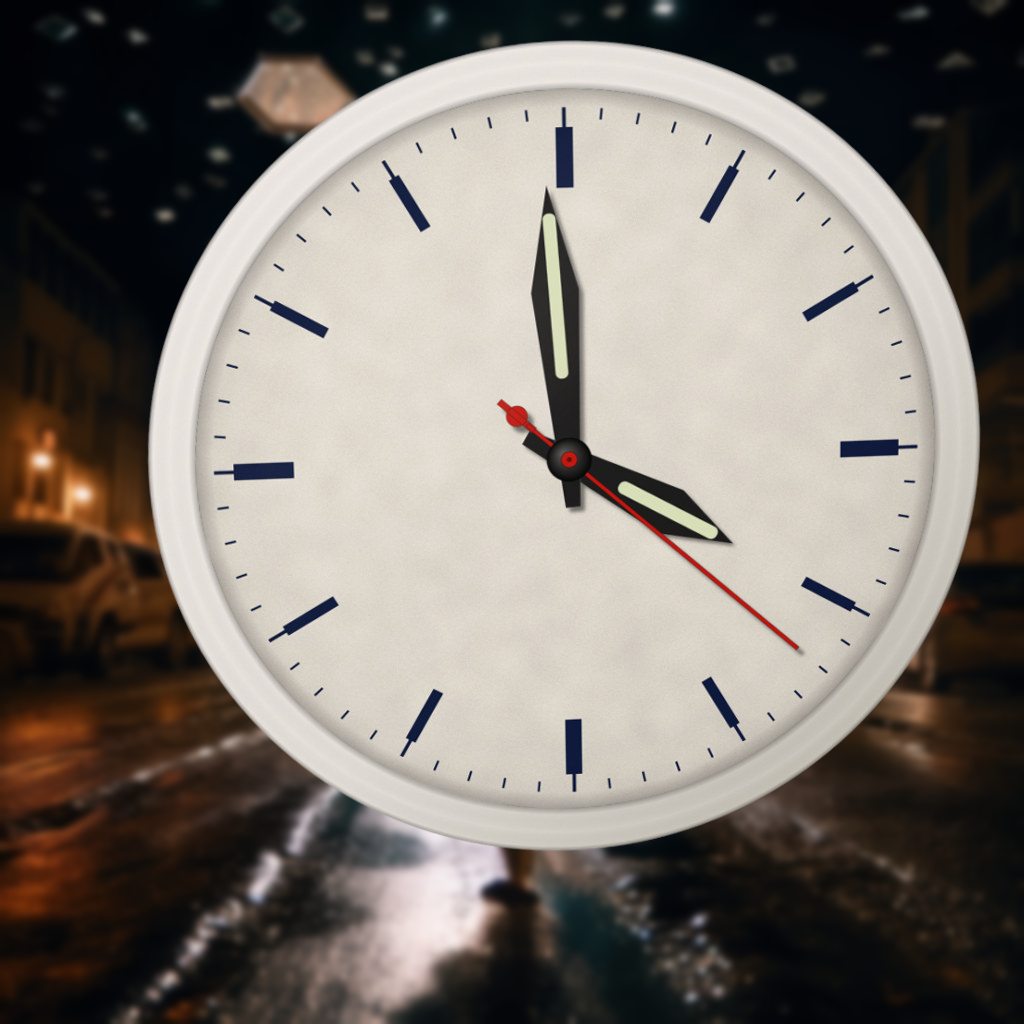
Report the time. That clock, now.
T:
3:59:22
